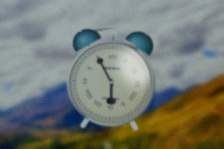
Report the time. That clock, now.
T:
5:55
